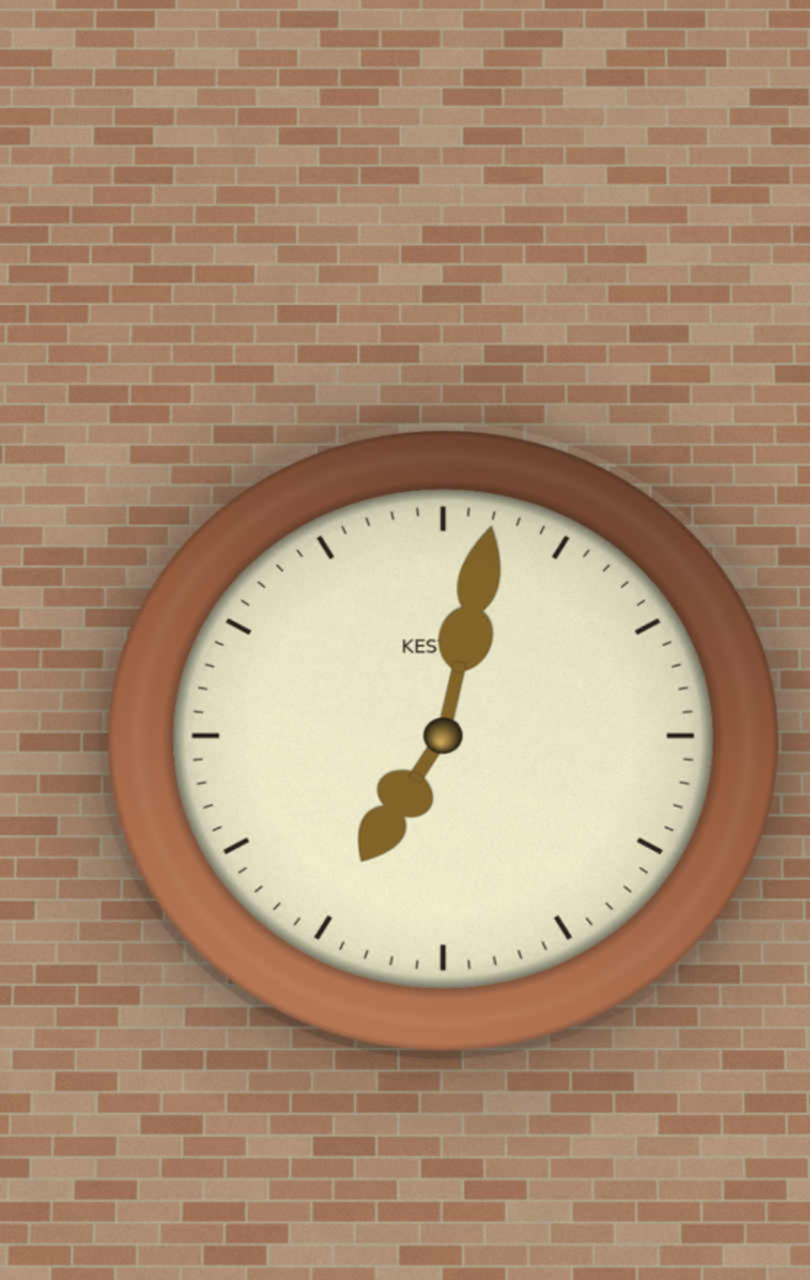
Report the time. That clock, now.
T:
7:02
